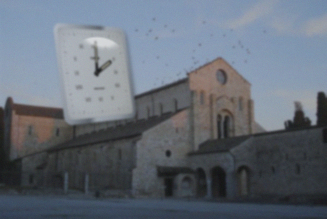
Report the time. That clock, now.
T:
2:01
